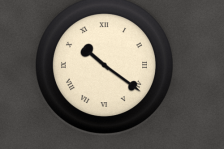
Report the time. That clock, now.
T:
10:21
